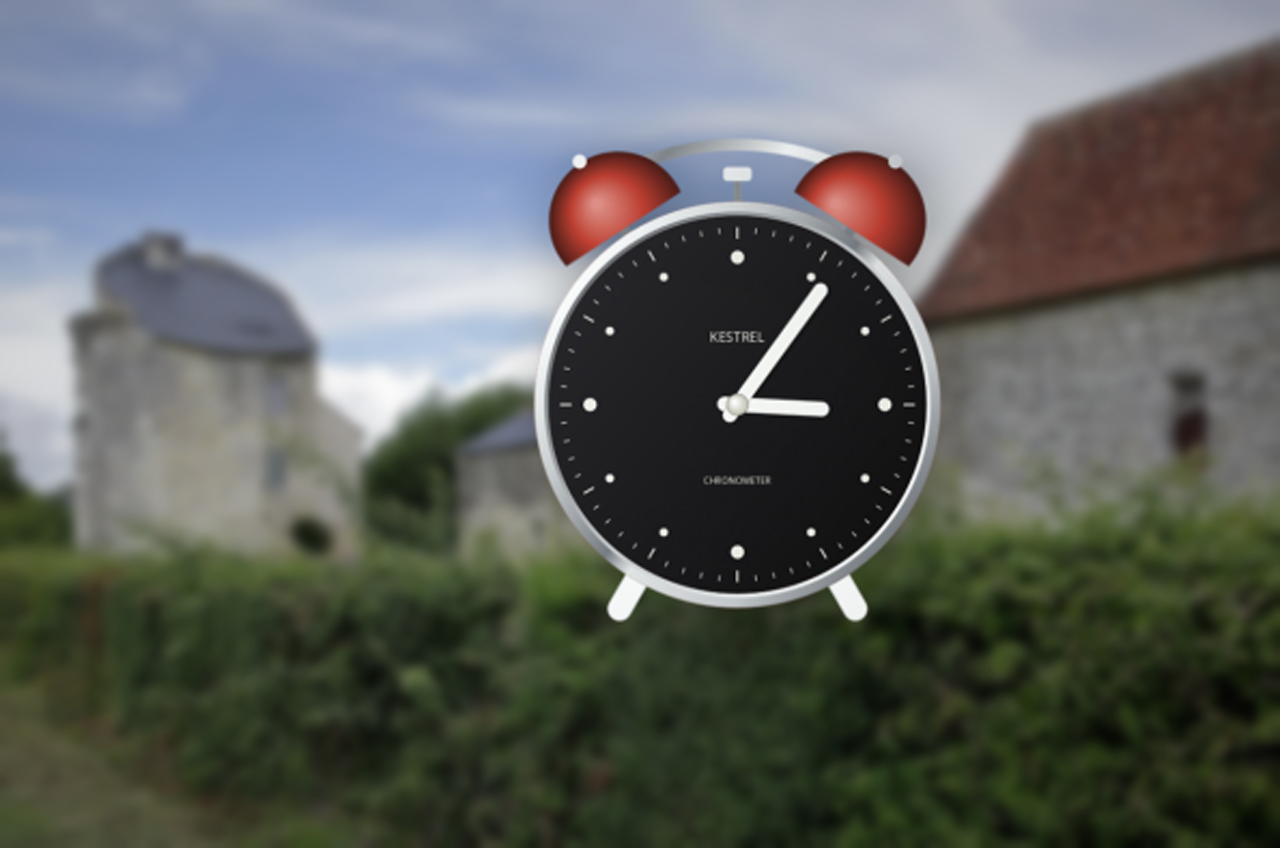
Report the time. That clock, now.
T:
3:06
